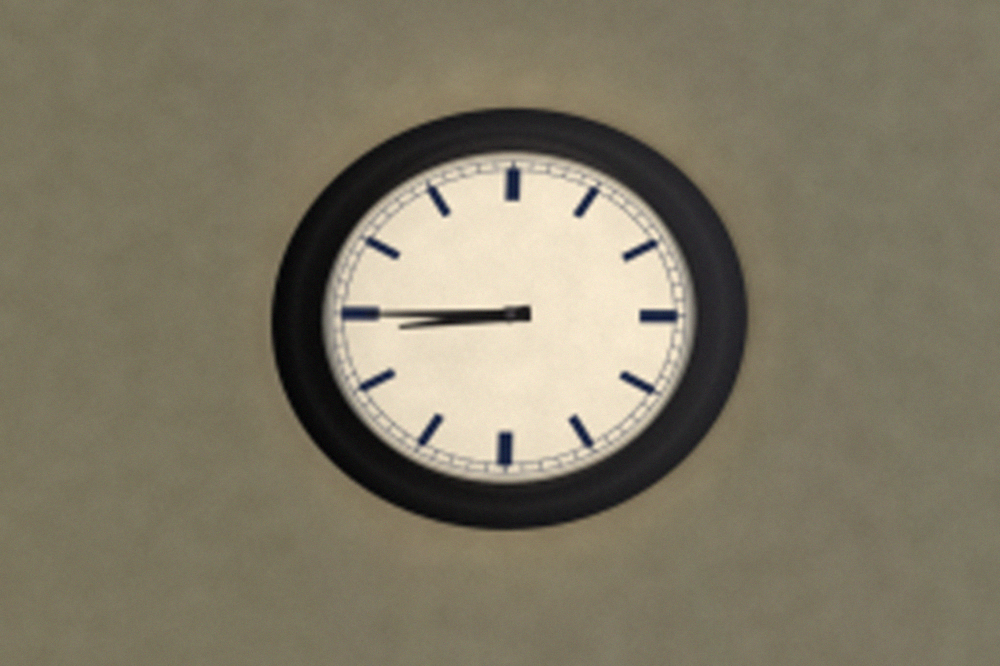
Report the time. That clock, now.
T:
8:45
